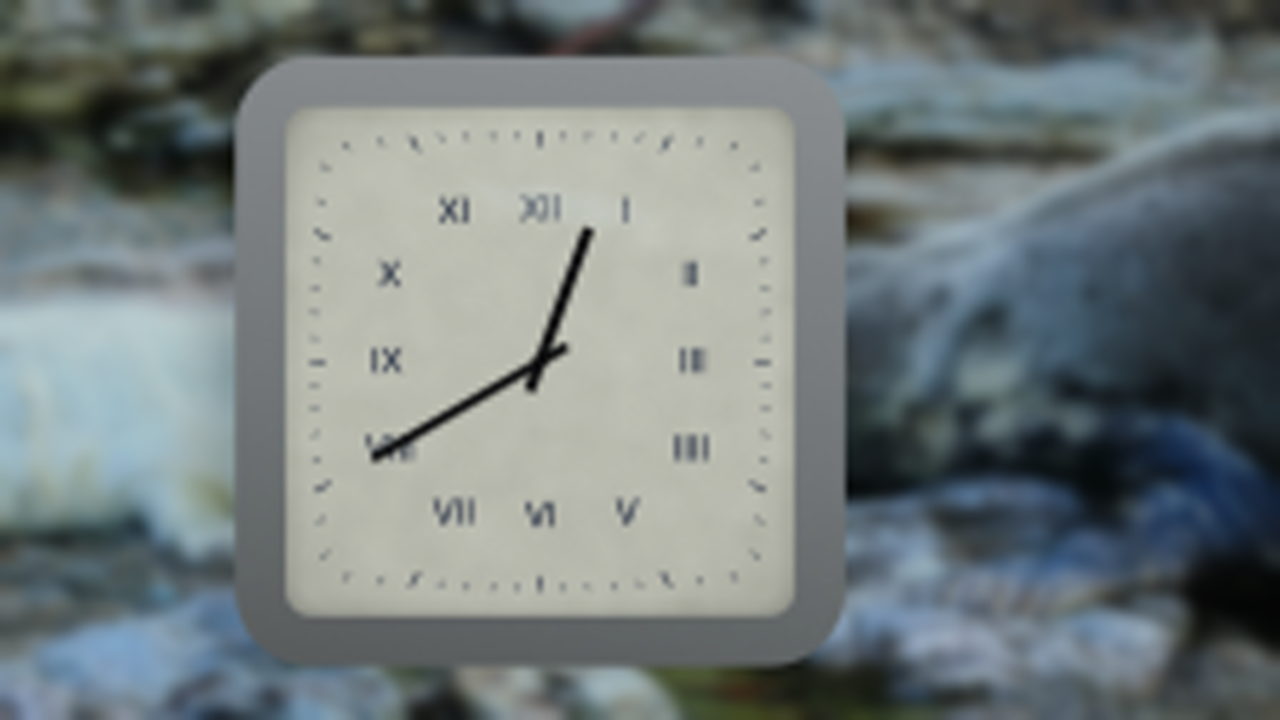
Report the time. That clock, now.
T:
12:40
